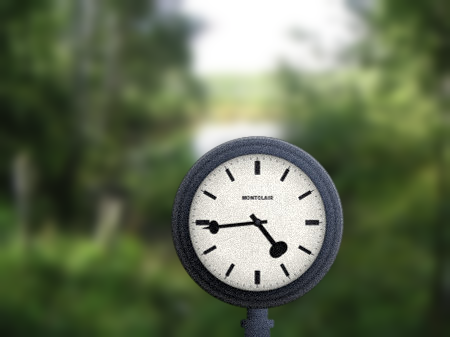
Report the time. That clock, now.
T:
4:44
